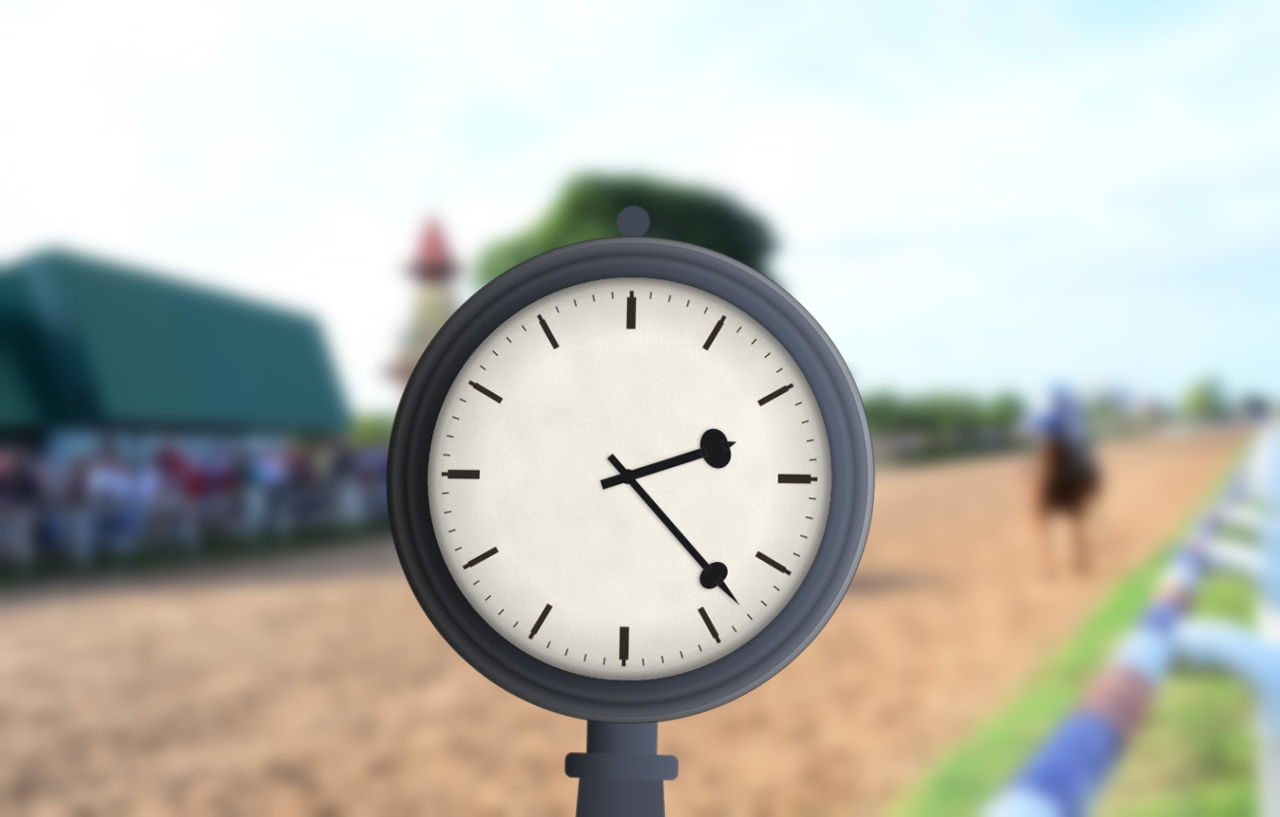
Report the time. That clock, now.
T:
2:23
